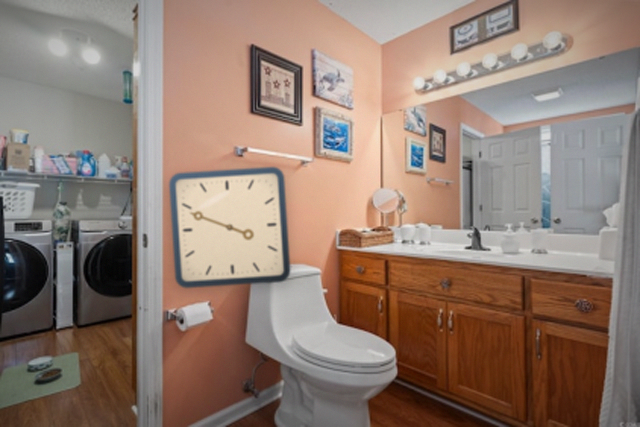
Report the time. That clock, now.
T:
3:49
